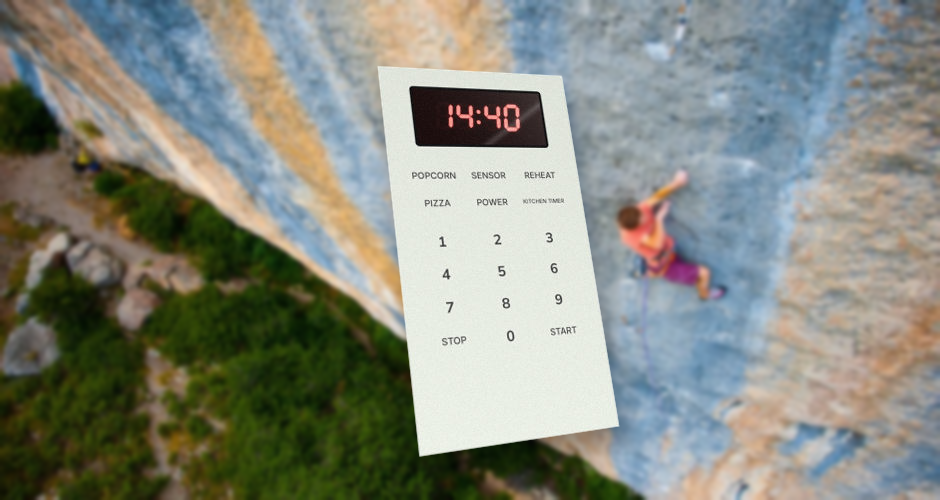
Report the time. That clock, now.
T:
14:40
